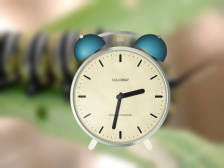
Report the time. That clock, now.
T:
2:32
